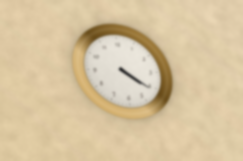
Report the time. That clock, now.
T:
4:21
